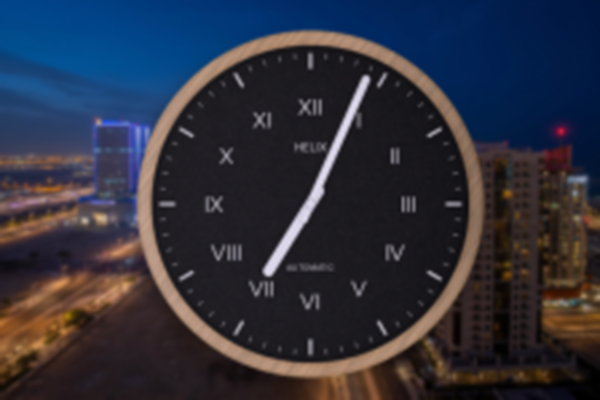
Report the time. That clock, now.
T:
7:04
